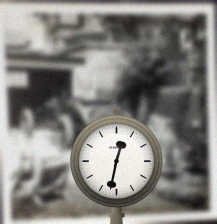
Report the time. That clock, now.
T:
12:32
